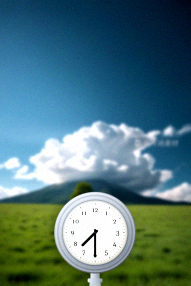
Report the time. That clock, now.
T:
7:30
